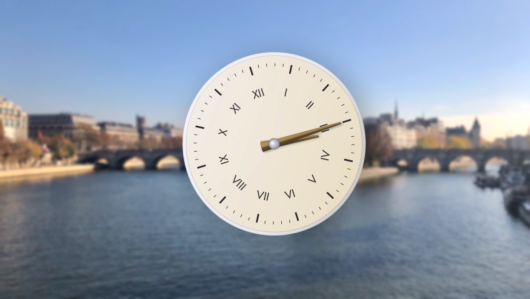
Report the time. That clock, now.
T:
3:15
